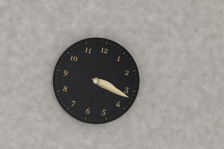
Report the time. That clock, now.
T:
3:17
